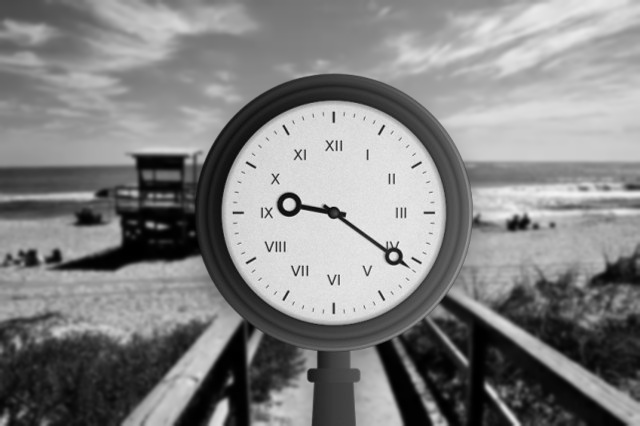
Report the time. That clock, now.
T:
9:21
